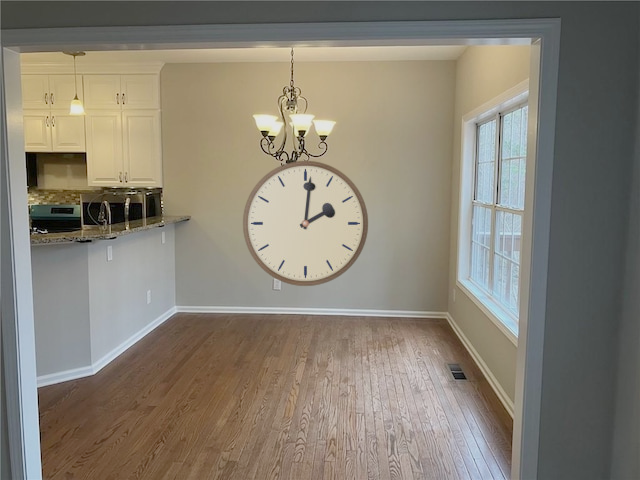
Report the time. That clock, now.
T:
2:01
